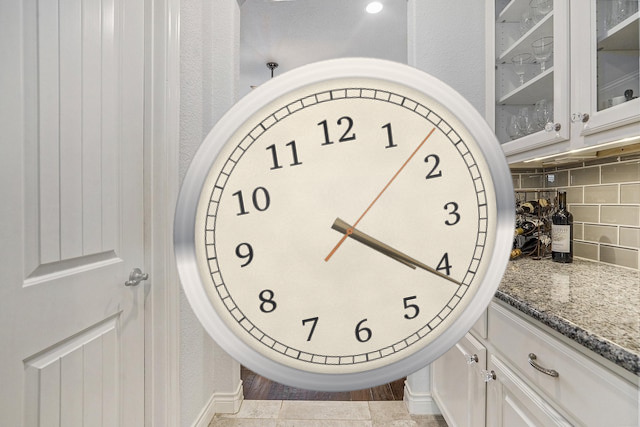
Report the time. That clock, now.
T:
4:21:08
